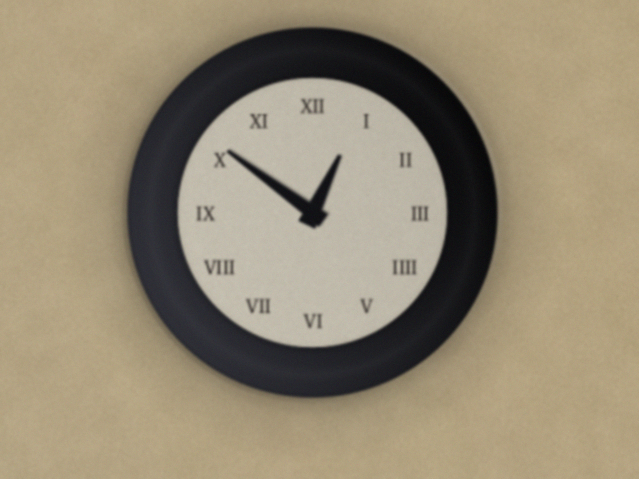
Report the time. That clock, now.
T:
12:51
